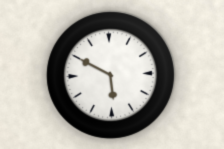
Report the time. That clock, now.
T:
5:50
